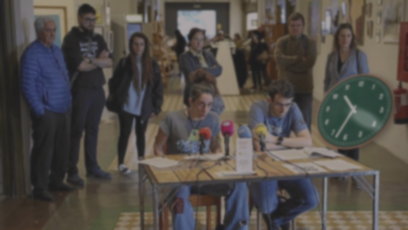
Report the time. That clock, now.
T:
10:33
